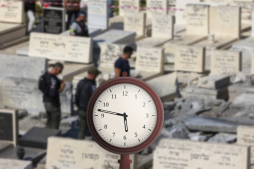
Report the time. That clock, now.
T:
5:47
